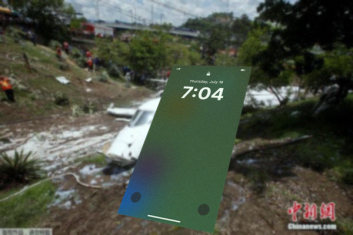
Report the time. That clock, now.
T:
7:04
